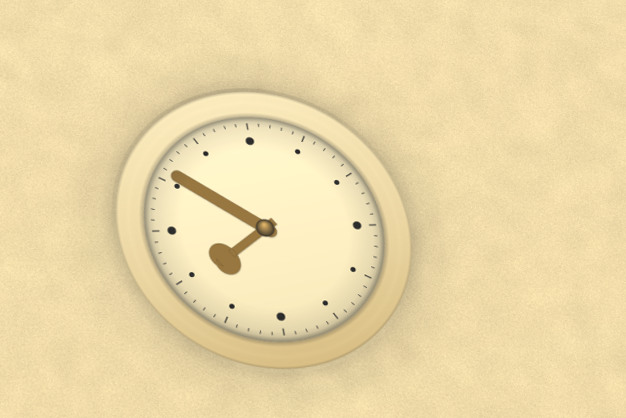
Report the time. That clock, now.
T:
7:51
